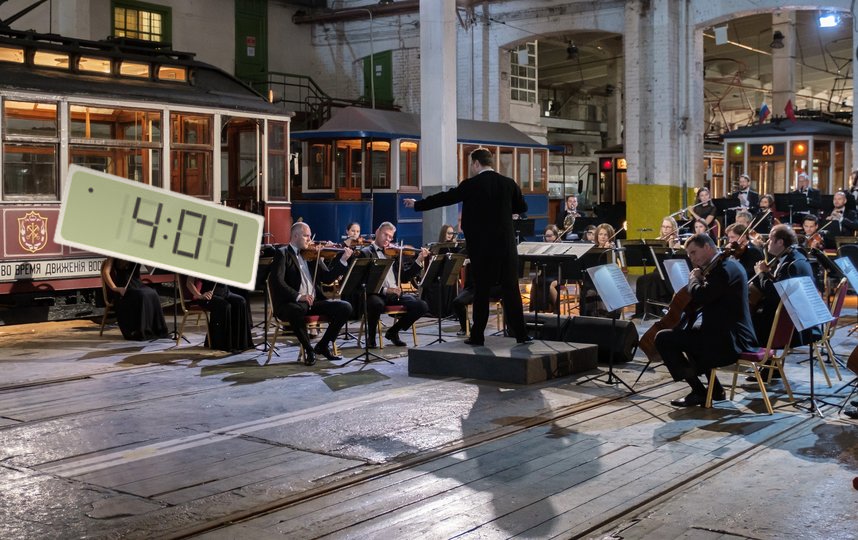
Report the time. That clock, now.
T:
4:07
